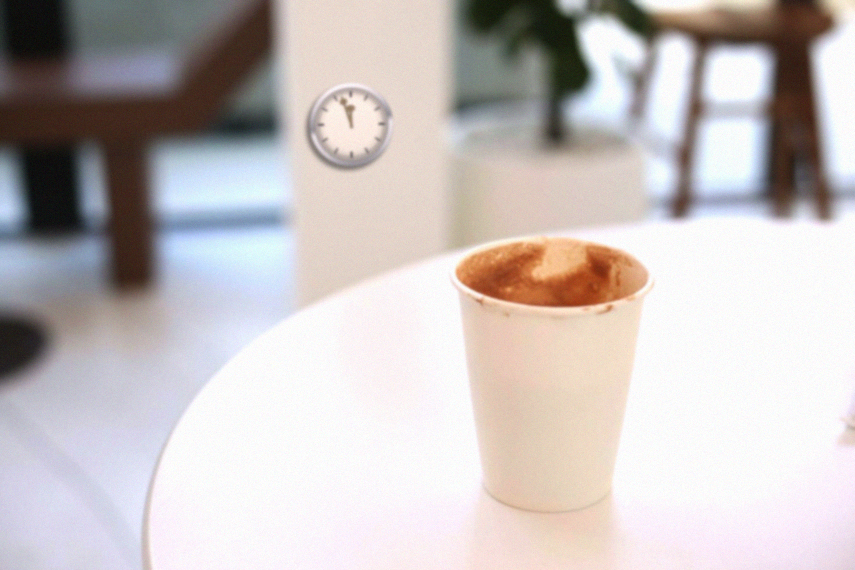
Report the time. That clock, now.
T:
11:57
